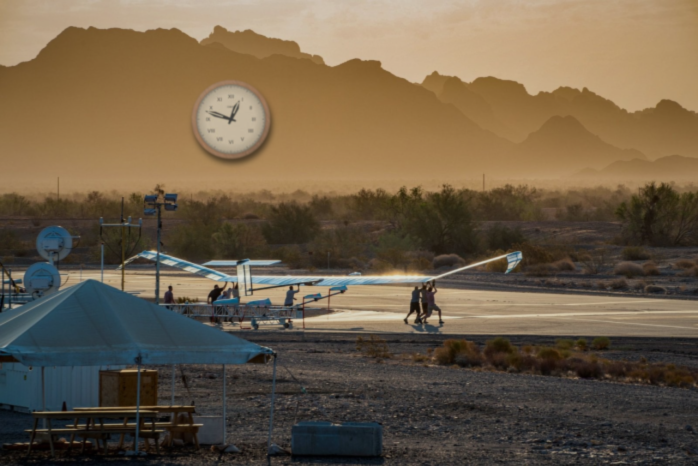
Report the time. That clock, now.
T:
12:48
